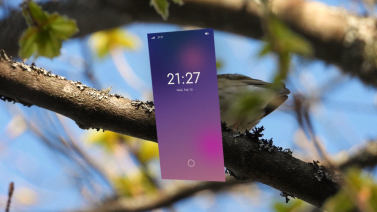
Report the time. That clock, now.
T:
21:27
